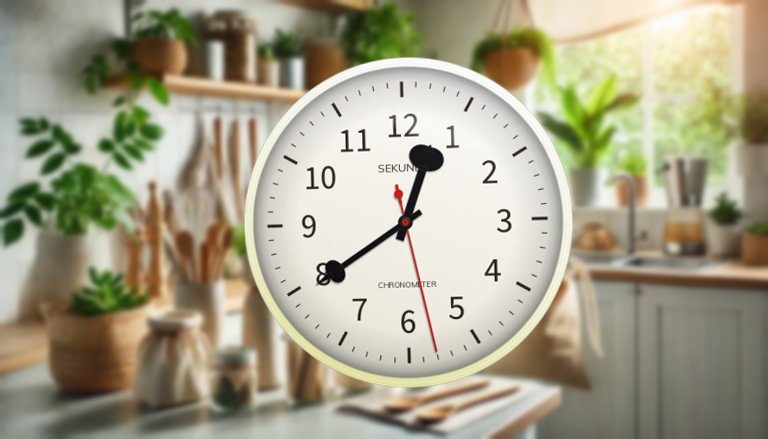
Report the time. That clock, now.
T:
12:39:28
